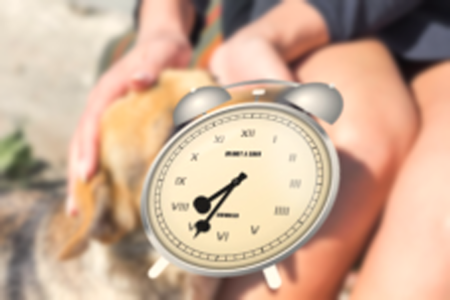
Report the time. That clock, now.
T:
7:34
